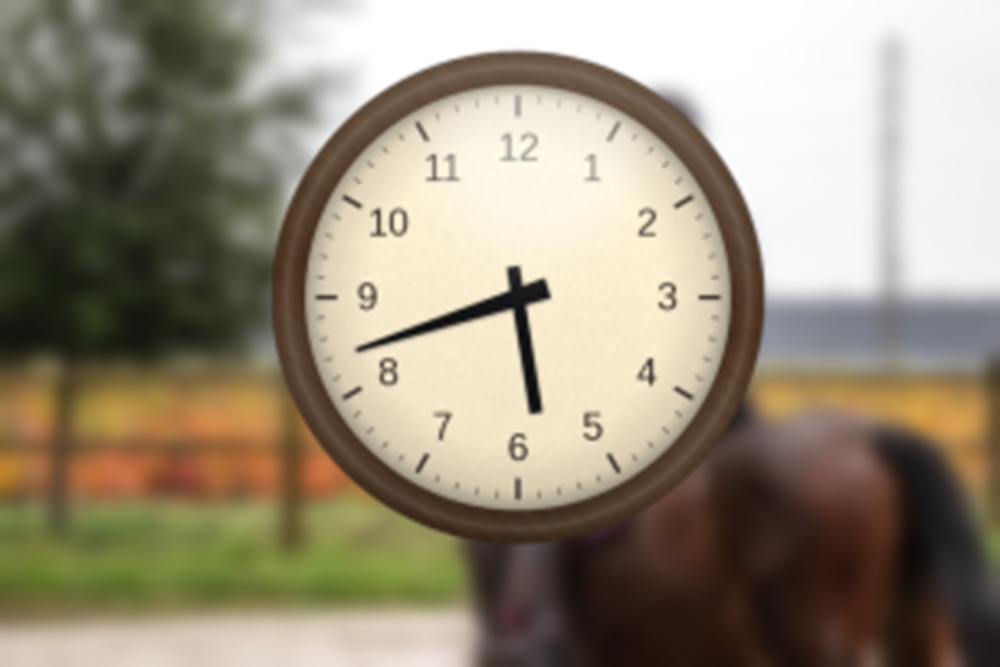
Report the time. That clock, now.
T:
5:42
